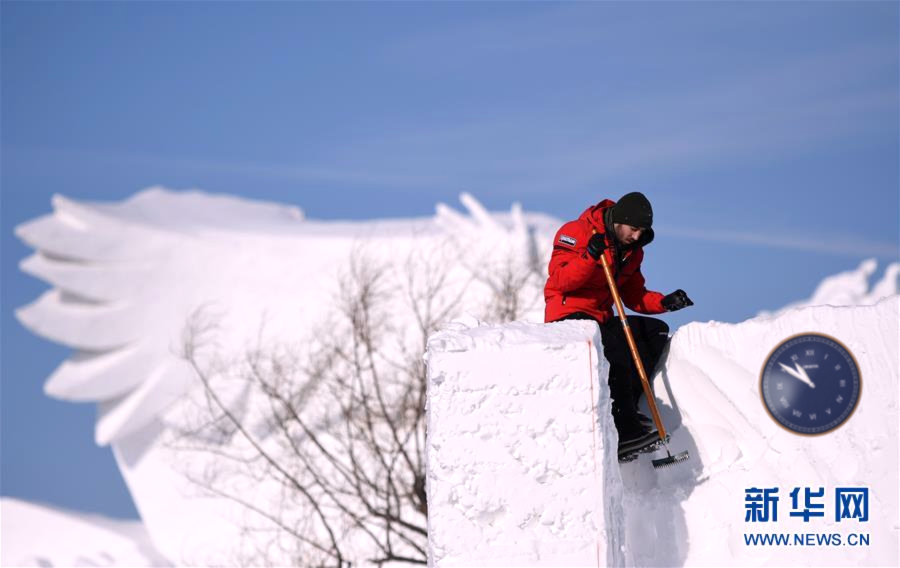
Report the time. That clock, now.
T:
10:51
